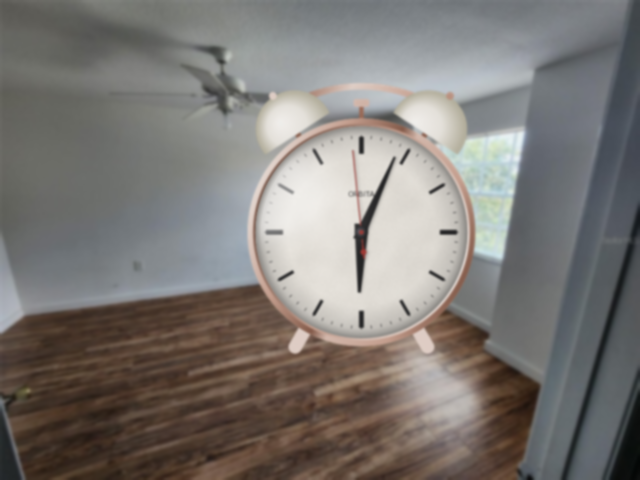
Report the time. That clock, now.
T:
6:03:59
